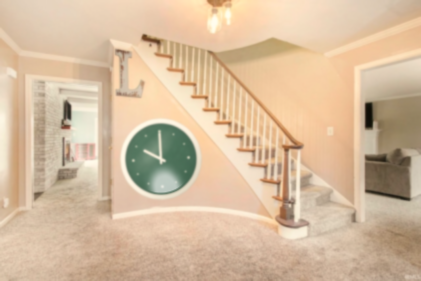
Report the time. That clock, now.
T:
10:00
